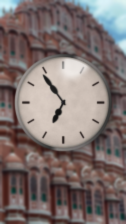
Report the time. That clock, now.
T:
6:54
